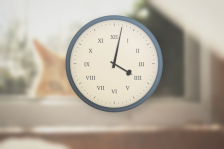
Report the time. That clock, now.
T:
4:02
